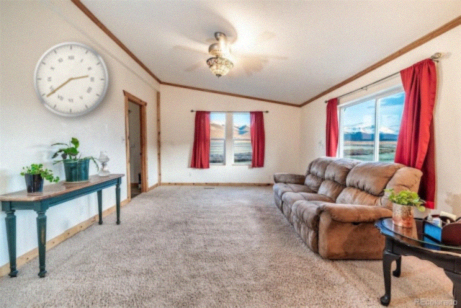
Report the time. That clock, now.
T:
2:39
